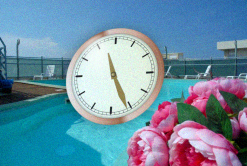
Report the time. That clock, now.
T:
11:26
